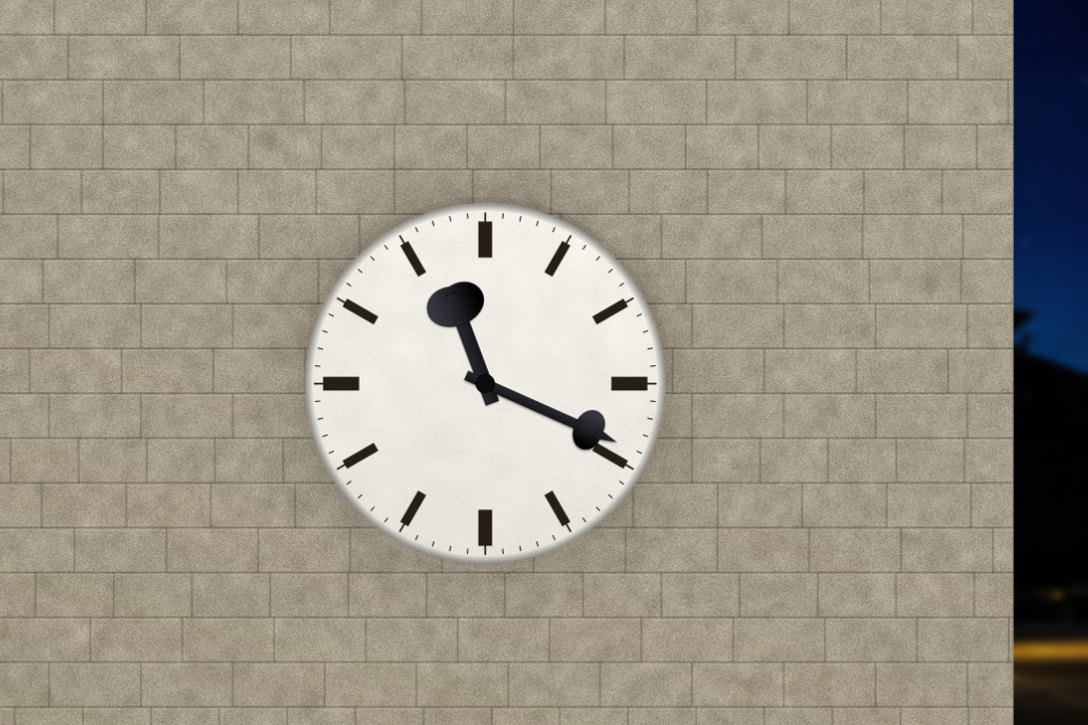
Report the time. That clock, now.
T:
11:19
